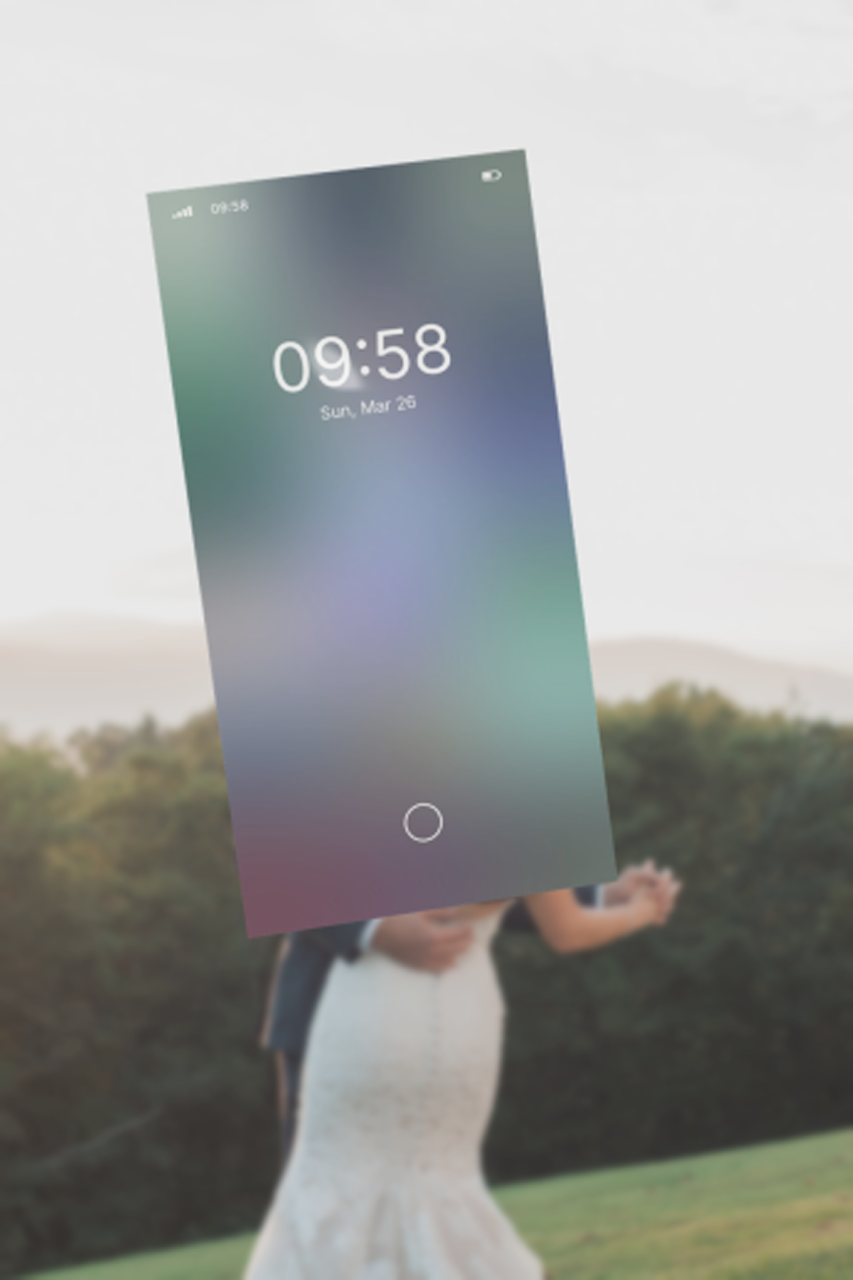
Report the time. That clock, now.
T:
9:58
